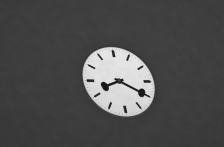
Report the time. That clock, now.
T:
8:20
